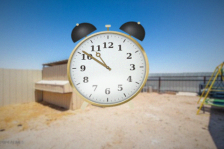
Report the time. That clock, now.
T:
10:51
